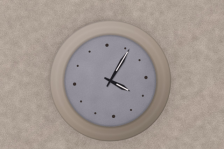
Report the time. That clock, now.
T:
4:06
